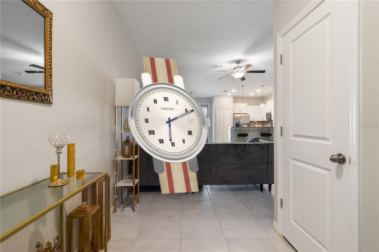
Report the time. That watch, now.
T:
6:11
